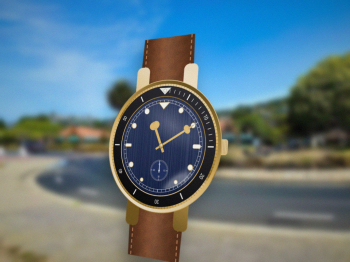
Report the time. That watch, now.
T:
11:10
